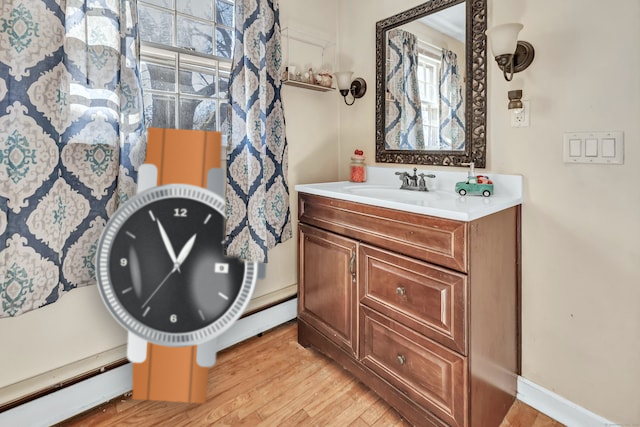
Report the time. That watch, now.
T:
12:55:36
